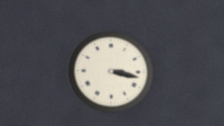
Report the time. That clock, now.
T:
3:17
